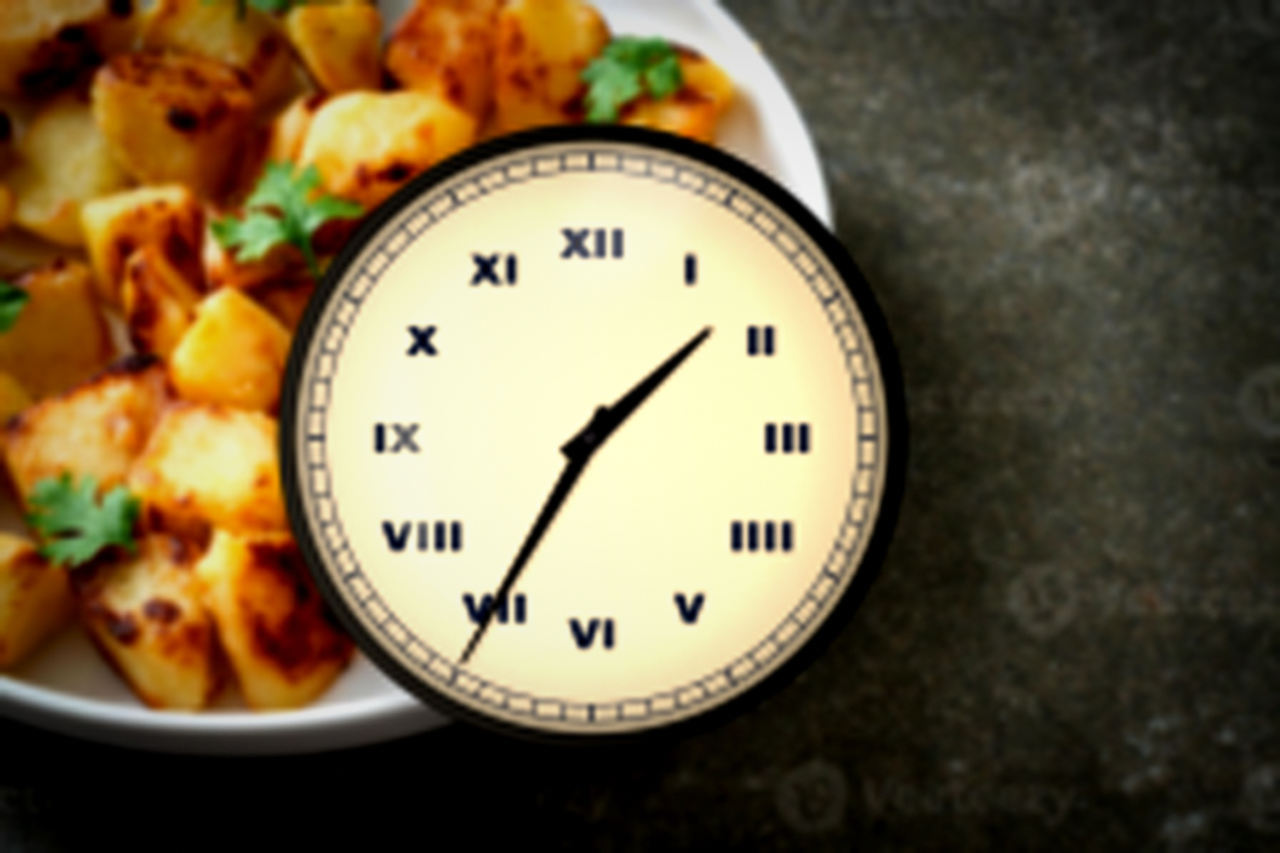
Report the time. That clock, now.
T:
1:35
